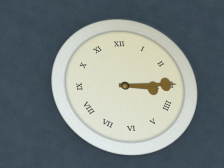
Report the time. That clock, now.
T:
3:15
